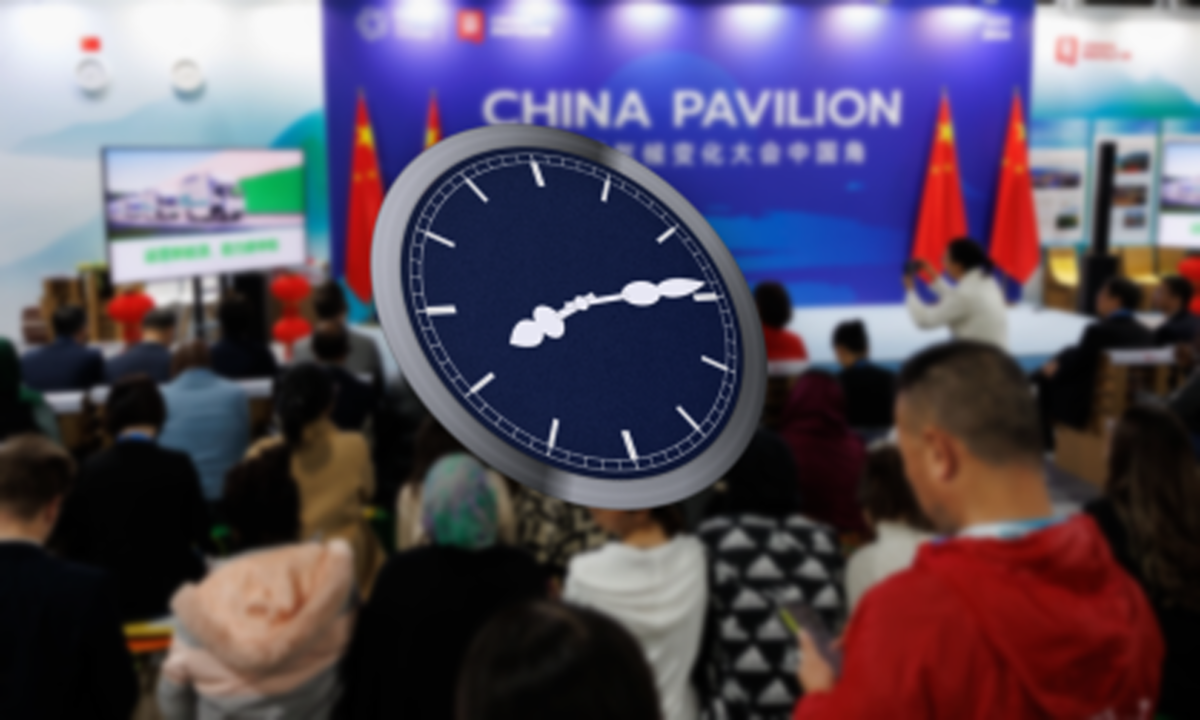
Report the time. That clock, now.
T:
8:14
